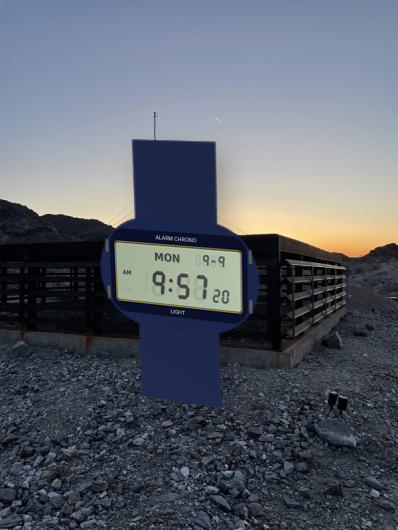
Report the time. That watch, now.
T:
9:57:20
